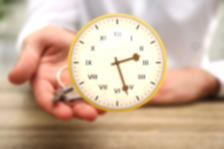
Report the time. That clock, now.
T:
2:27
